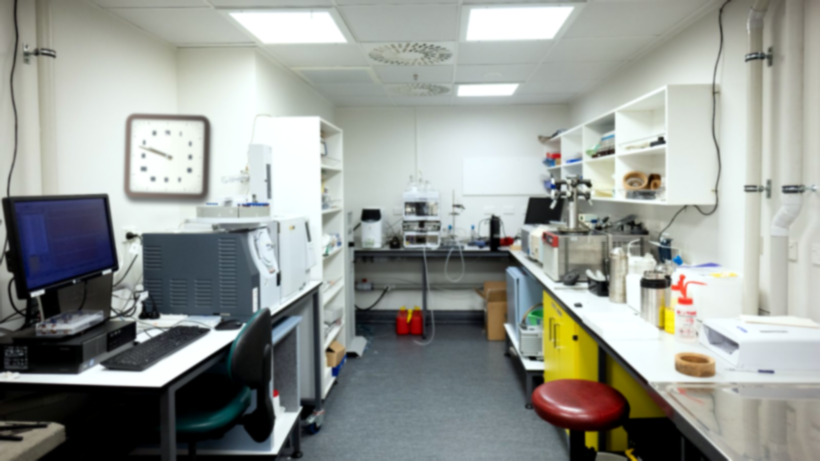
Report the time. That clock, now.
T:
9:48
